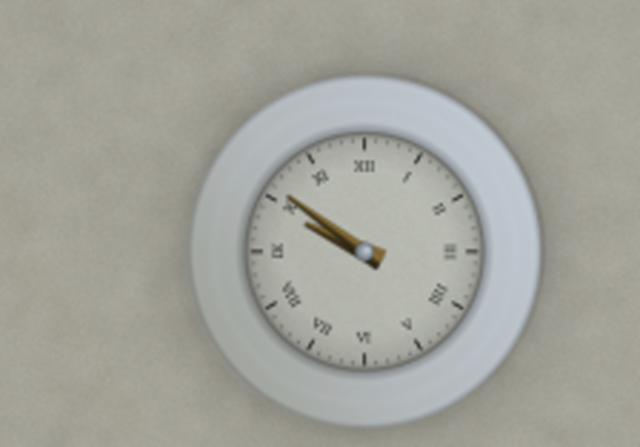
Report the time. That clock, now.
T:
9:51
